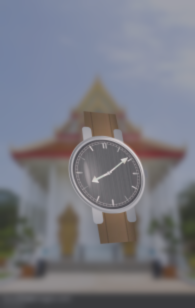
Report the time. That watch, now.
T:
8:09
